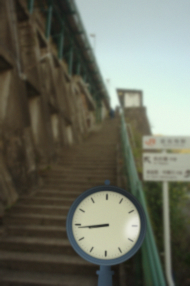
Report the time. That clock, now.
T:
8:44
